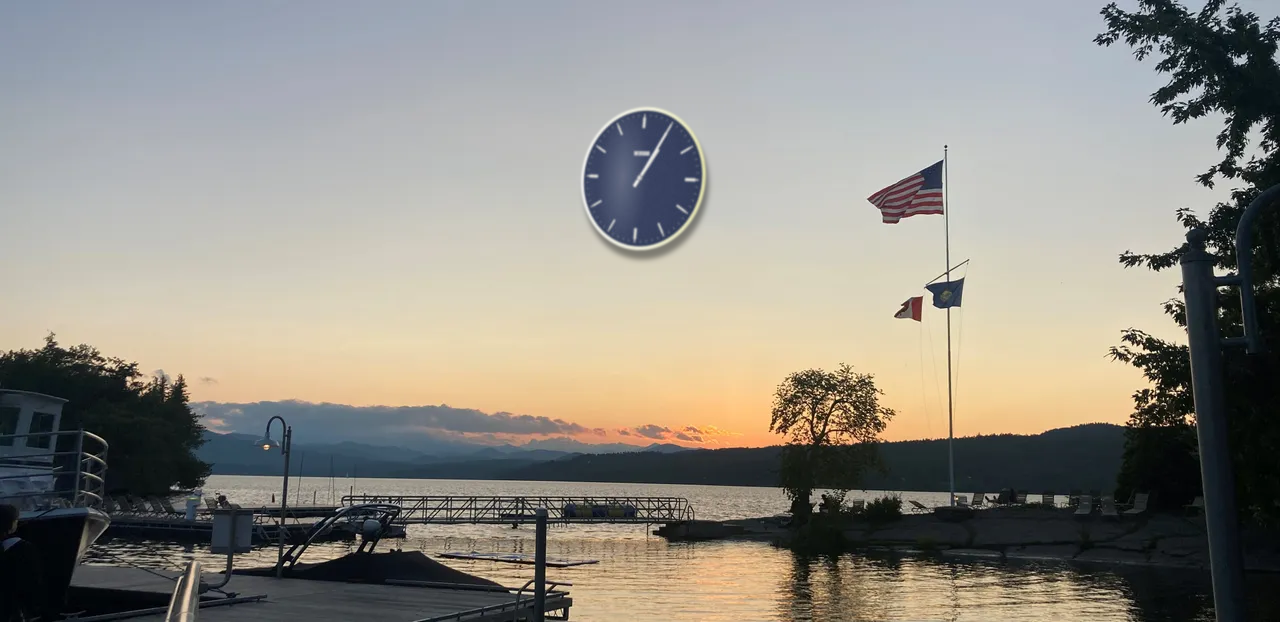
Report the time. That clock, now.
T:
1:05
